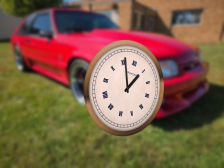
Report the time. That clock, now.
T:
12:56
